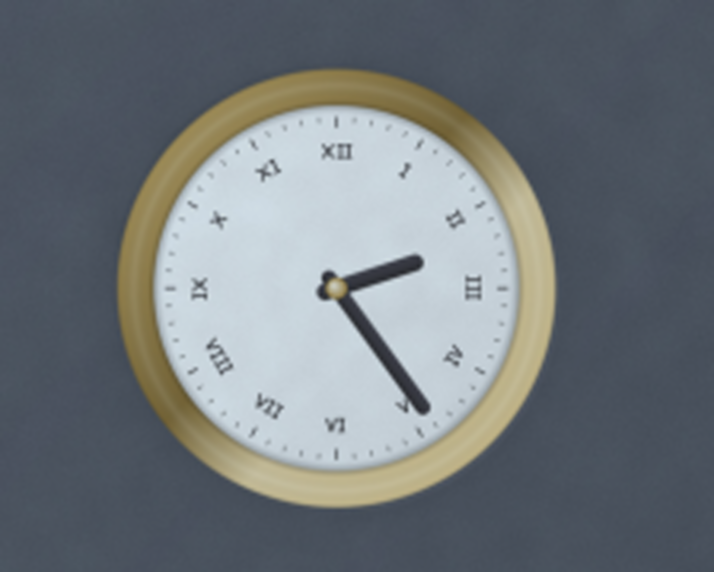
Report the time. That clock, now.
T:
2:24
